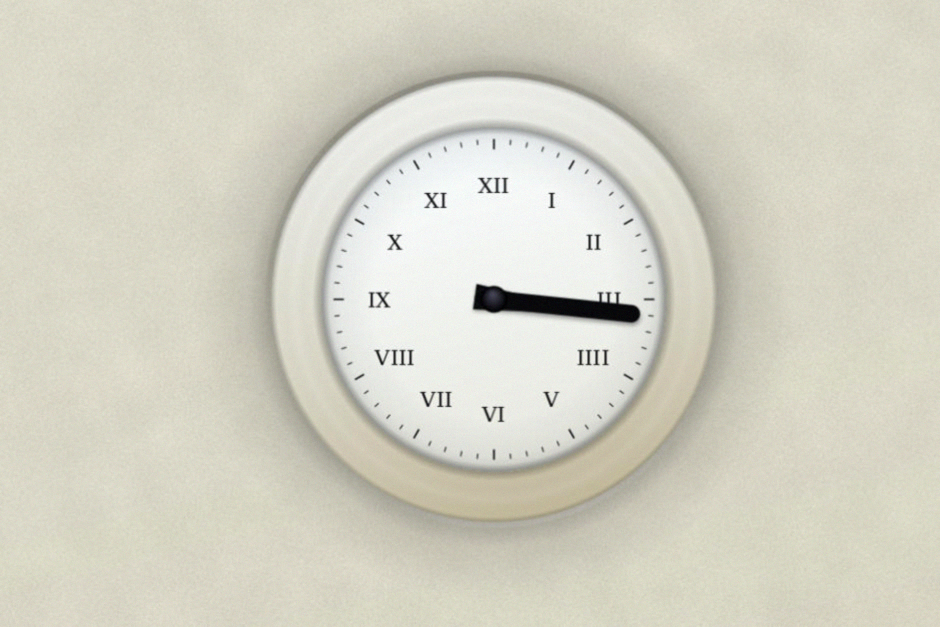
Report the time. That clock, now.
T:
3:16
